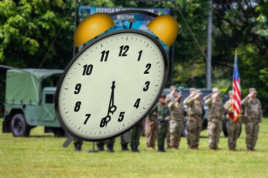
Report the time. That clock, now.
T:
5:29
